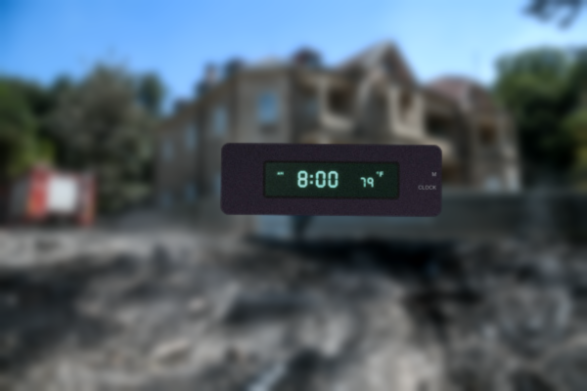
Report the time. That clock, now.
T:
8:00
